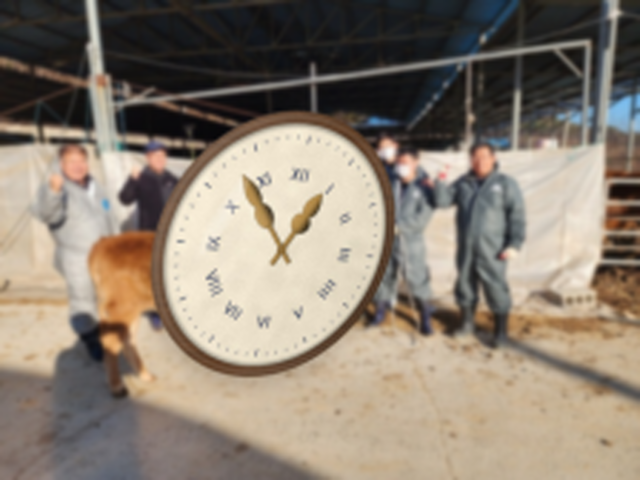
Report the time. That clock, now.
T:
12:53
